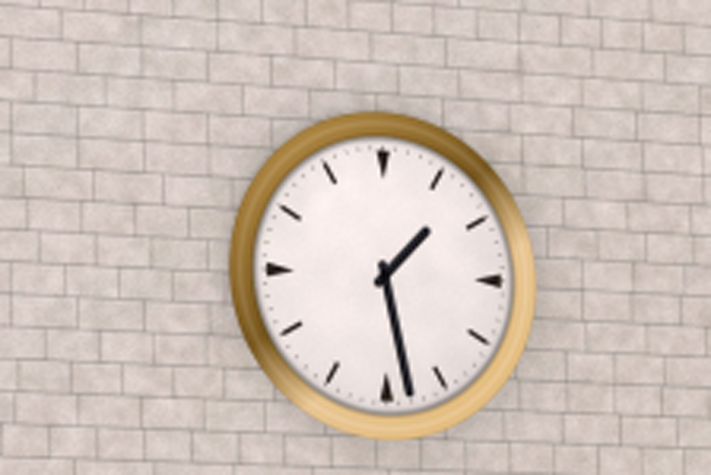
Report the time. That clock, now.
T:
1:28
